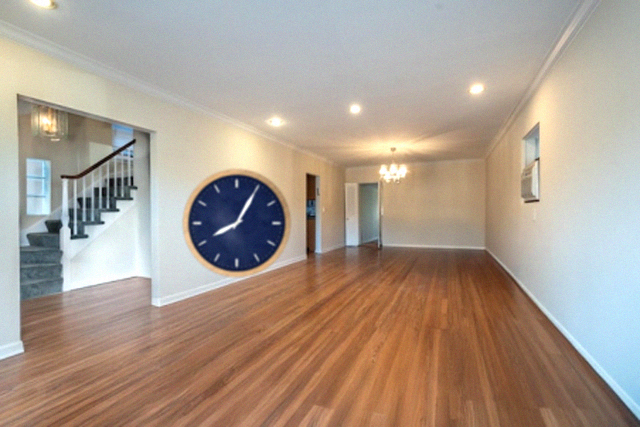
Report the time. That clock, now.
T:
8:05
